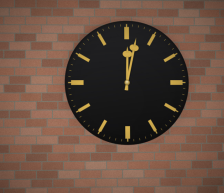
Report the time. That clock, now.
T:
12:02
